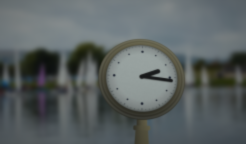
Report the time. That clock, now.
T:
2:16
